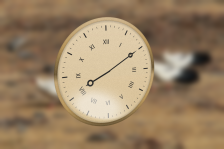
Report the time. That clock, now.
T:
8:10
